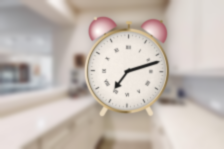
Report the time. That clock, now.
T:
7:12
